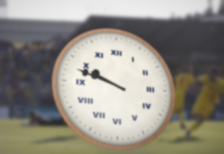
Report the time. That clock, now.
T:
9:48
